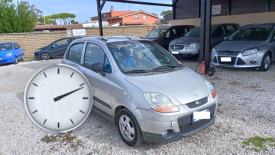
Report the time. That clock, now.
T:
2:11
